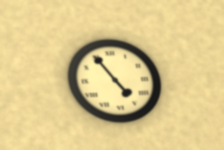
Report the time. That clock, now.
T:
4:55
